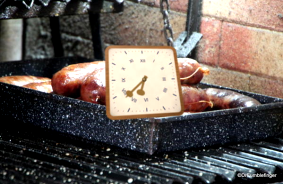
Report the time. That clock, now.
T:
6:38
